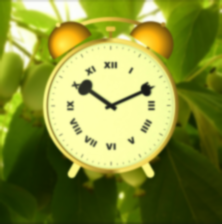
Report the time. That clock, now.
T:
10:11
